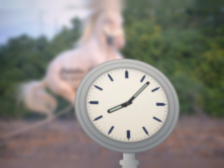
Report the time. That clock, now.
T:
8:07
